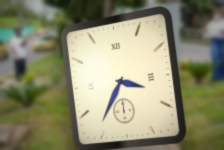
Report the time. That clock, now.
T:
3:36
